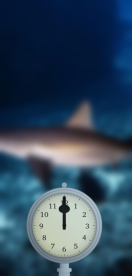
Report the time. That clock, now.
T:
12:00
